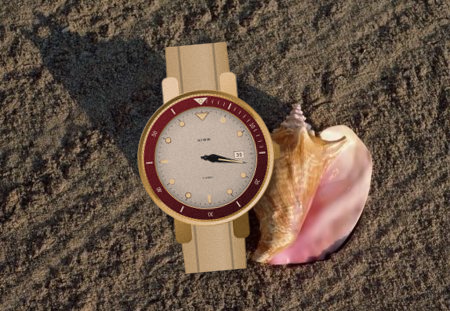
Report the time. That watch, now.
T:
3:17
